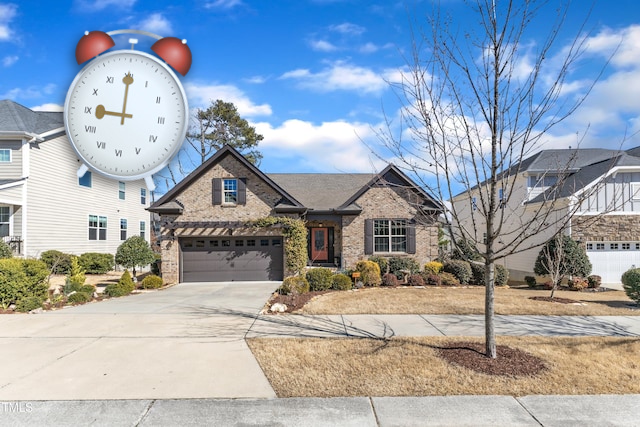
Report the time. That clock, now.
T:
9:00
